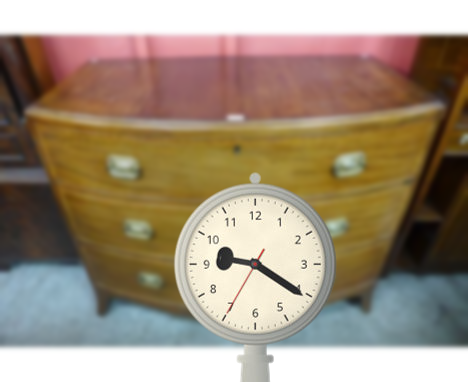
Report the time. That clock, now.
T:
9:20:35
